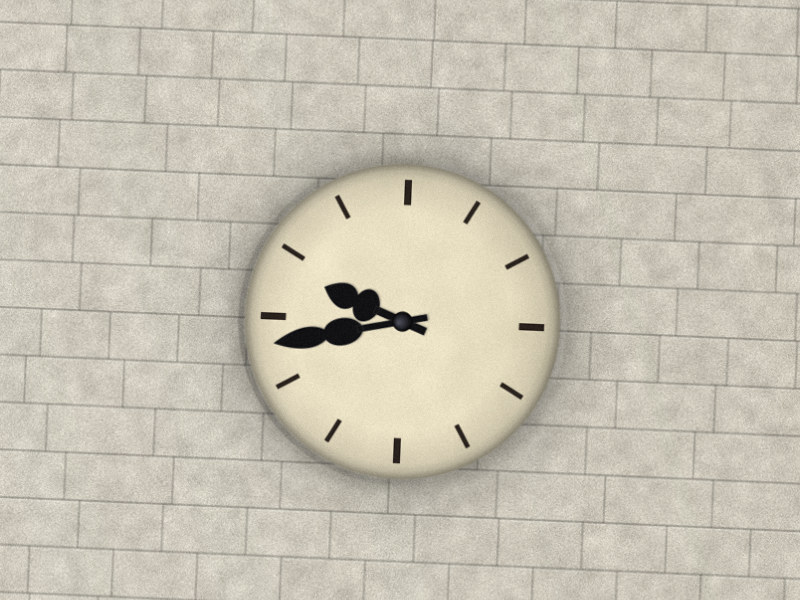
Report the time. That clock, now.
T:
9:43
